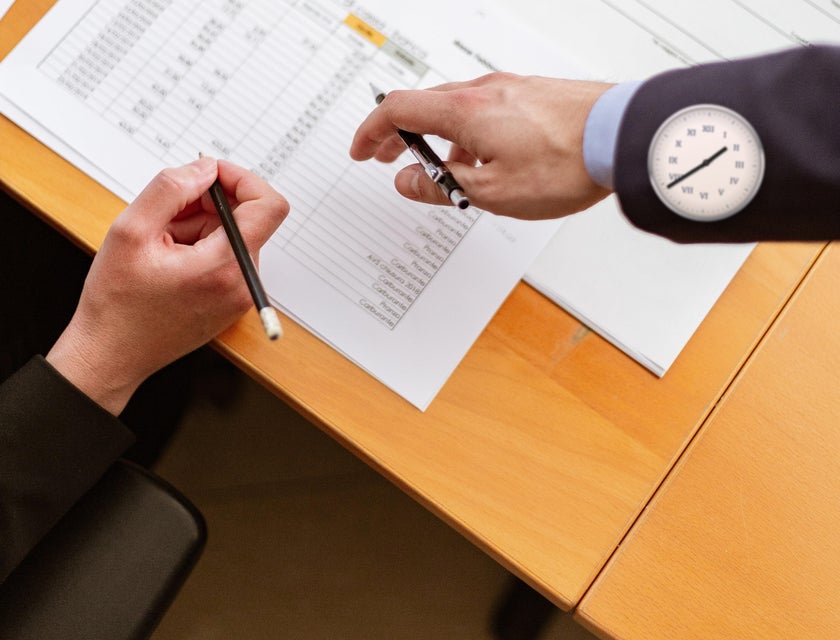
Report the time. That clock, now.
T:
1:39
